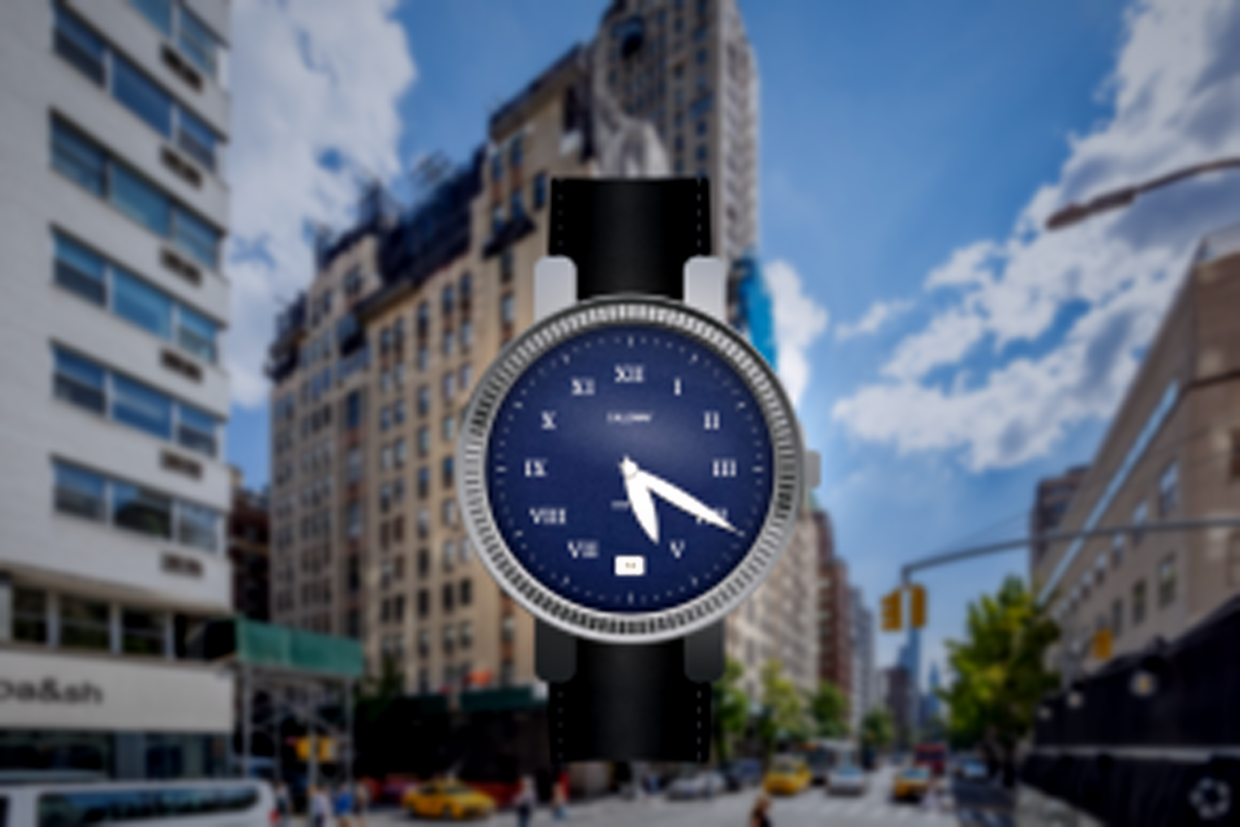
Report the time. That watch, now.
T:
5:20
